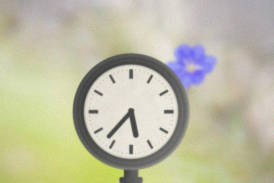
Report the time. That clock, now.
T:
5:37
